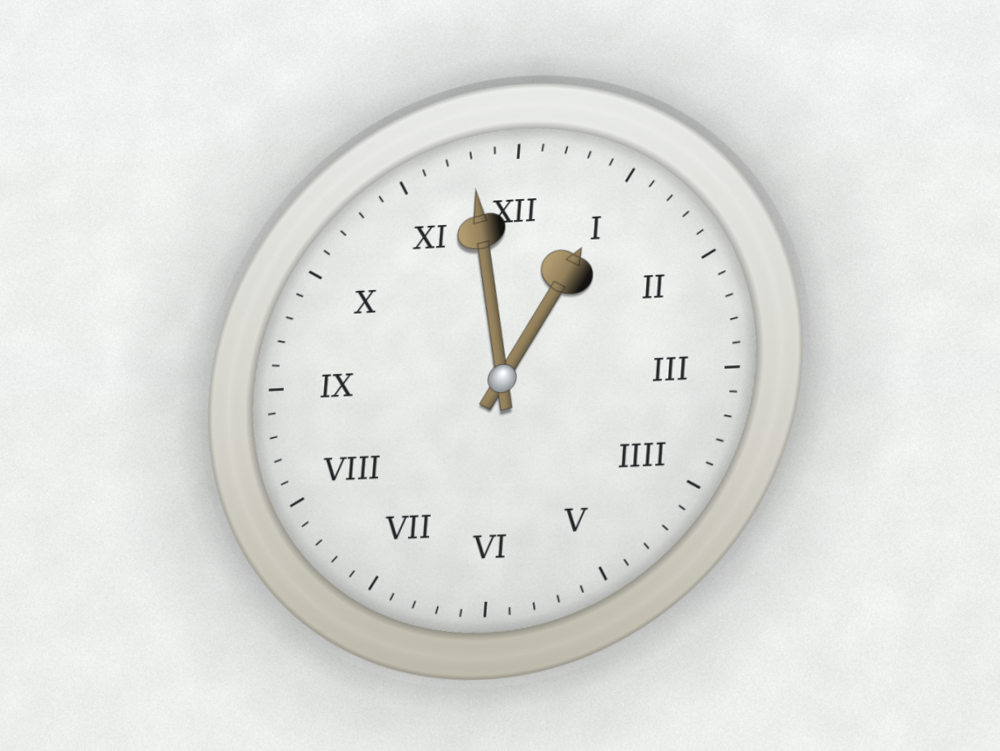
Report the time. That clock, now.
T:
12:58
